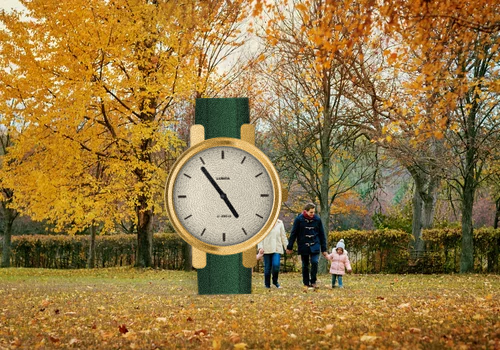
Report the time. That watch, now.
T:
4:54
